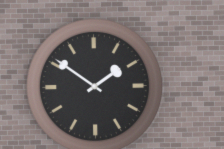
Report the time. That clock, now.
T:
1:51
